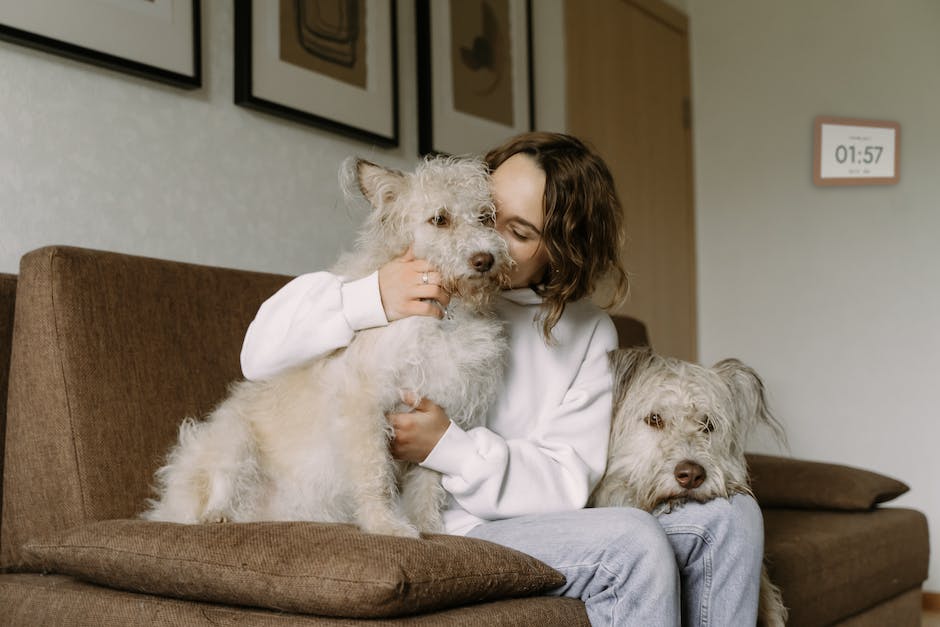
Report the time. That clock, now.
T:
1:57
